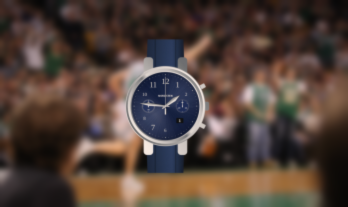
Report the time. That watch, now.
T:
1:46
